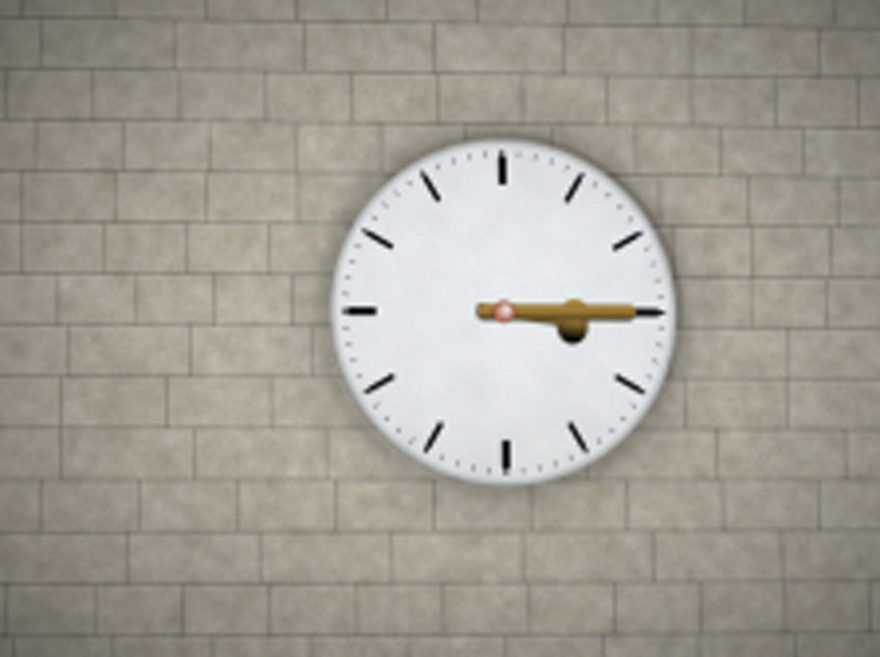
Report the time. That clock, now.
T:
3:15
